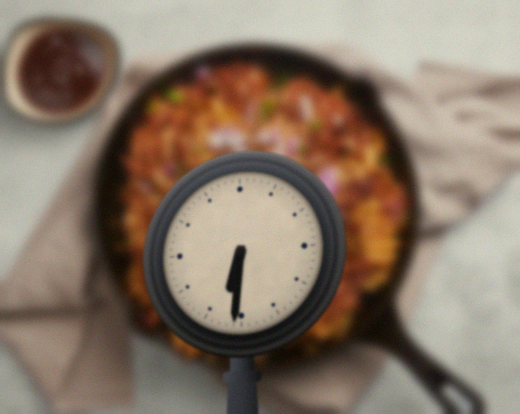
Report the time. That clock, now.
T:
6:31
